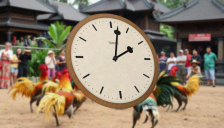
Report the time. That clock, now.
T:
2:02
